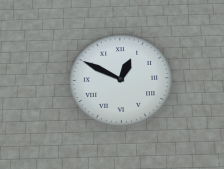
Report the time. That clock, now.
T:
12:50
